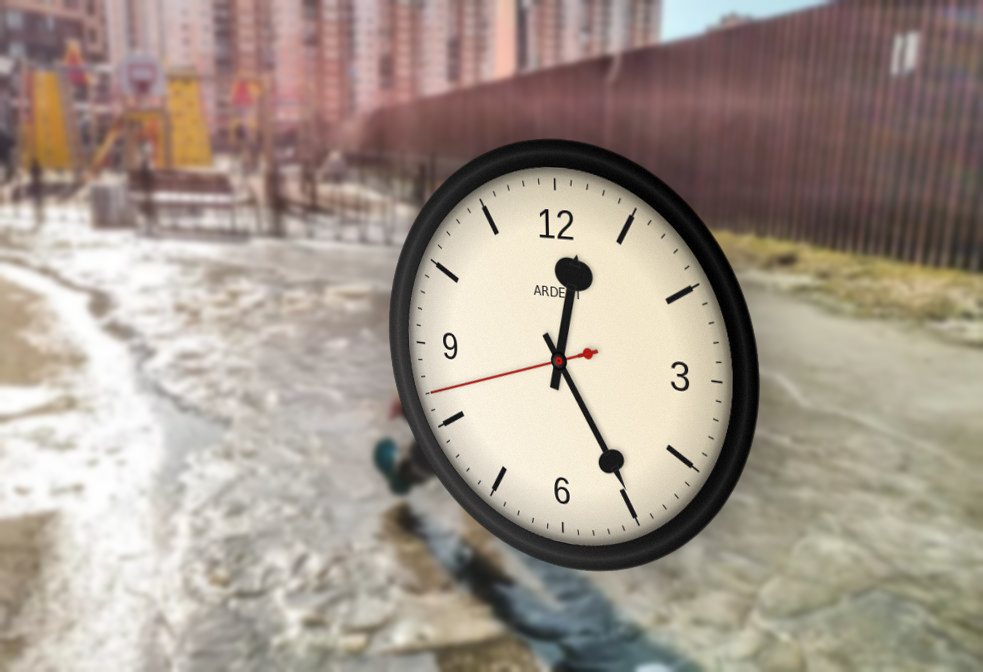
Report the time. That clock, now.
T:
12:24:42
